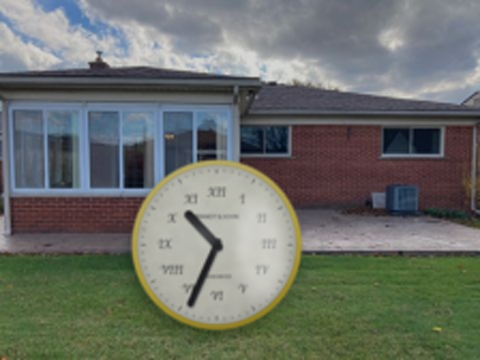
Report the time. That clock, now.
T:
10:34
